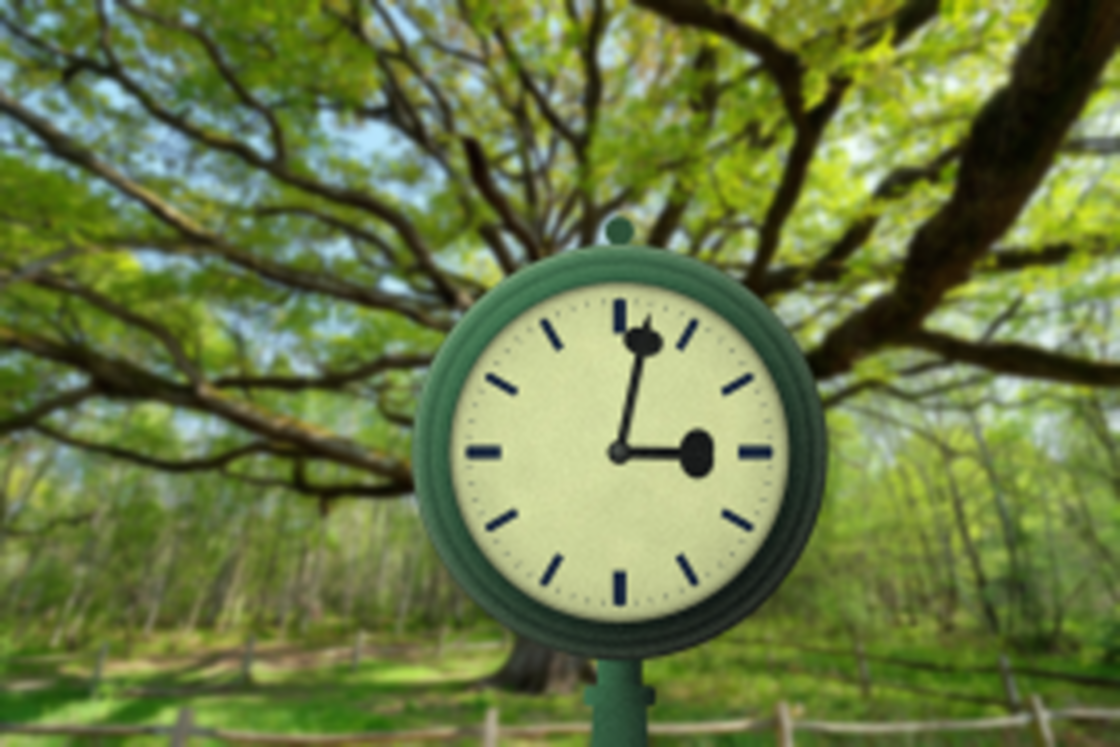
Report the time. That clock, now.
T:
3:02
